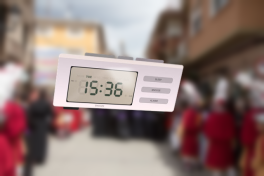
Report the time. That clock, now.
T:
15:36
